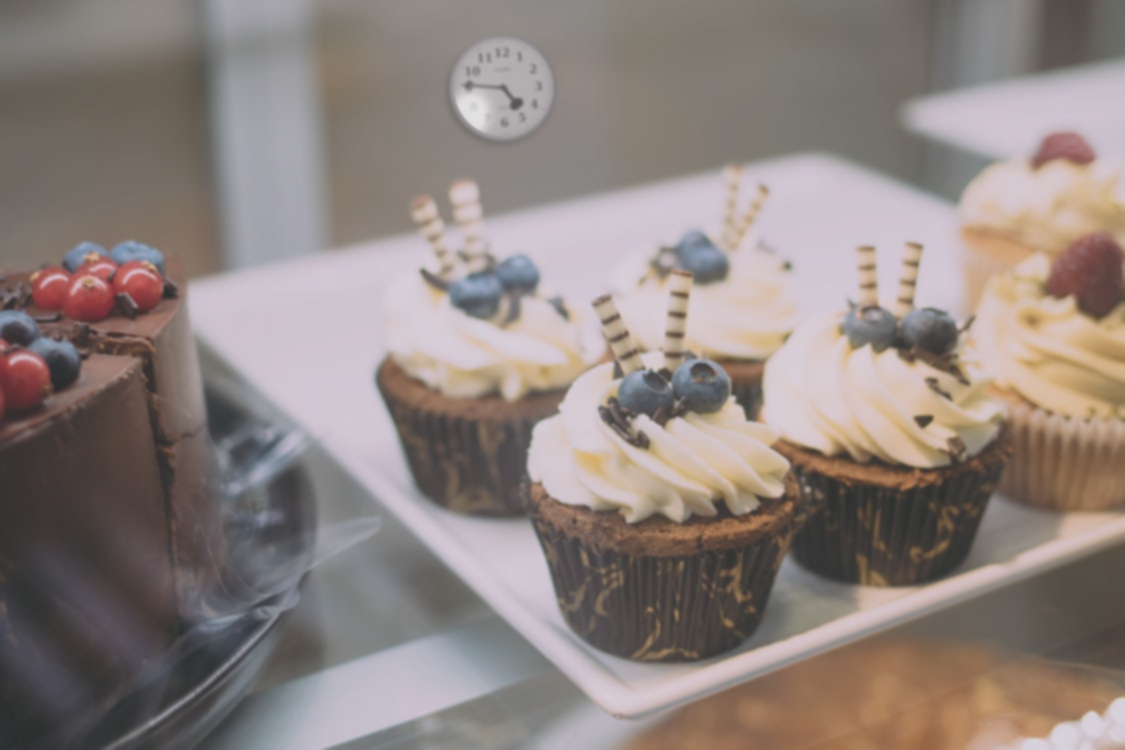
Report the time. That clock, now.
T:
4:46
